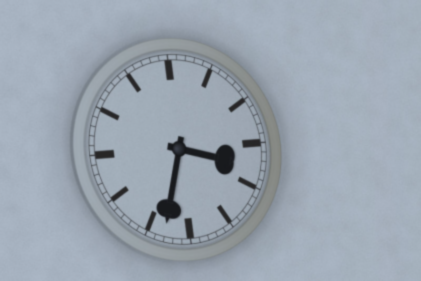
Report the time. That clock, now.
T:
3:33
